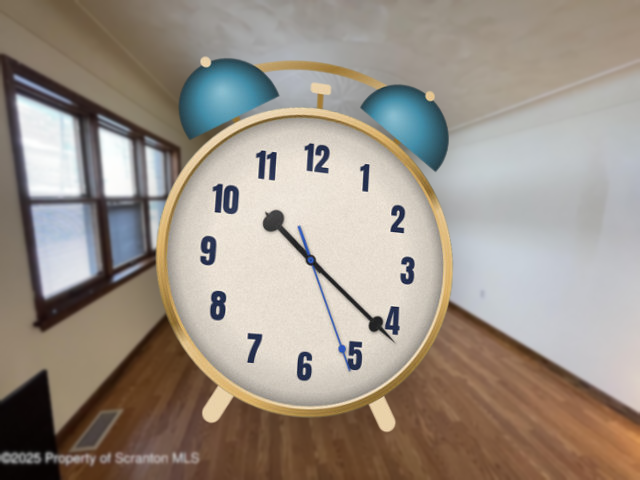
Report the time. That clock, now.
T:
10:21:26
